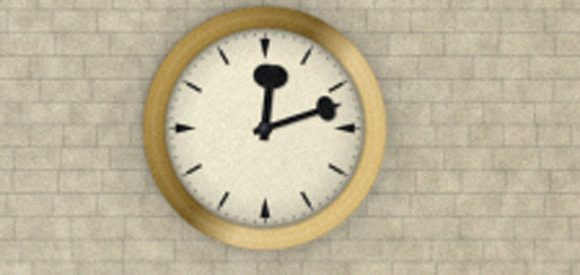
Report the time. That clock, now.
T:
12:12
